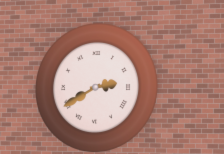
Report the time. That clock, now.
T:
2:40
